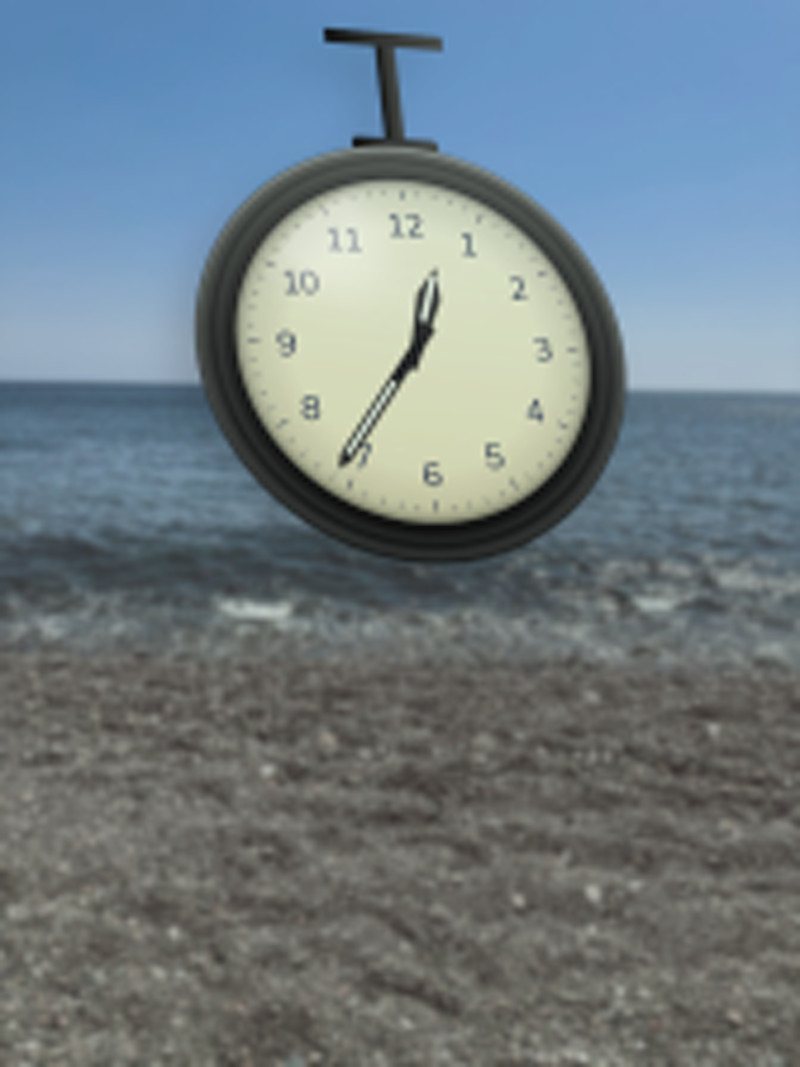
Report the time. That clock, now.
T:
12:36
